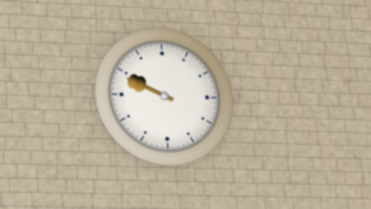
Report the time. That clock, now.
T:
9:49
